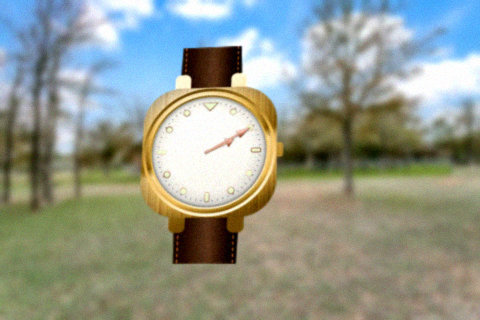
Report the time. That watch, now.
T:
2:10
